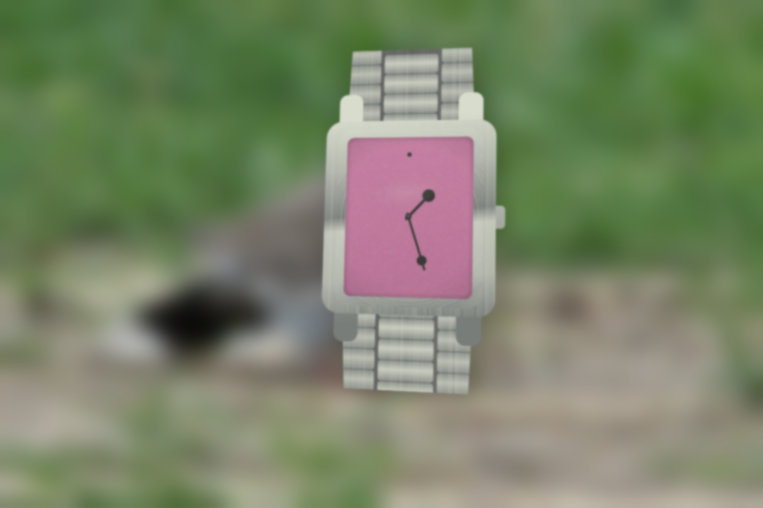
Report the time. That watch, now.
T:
1:27
